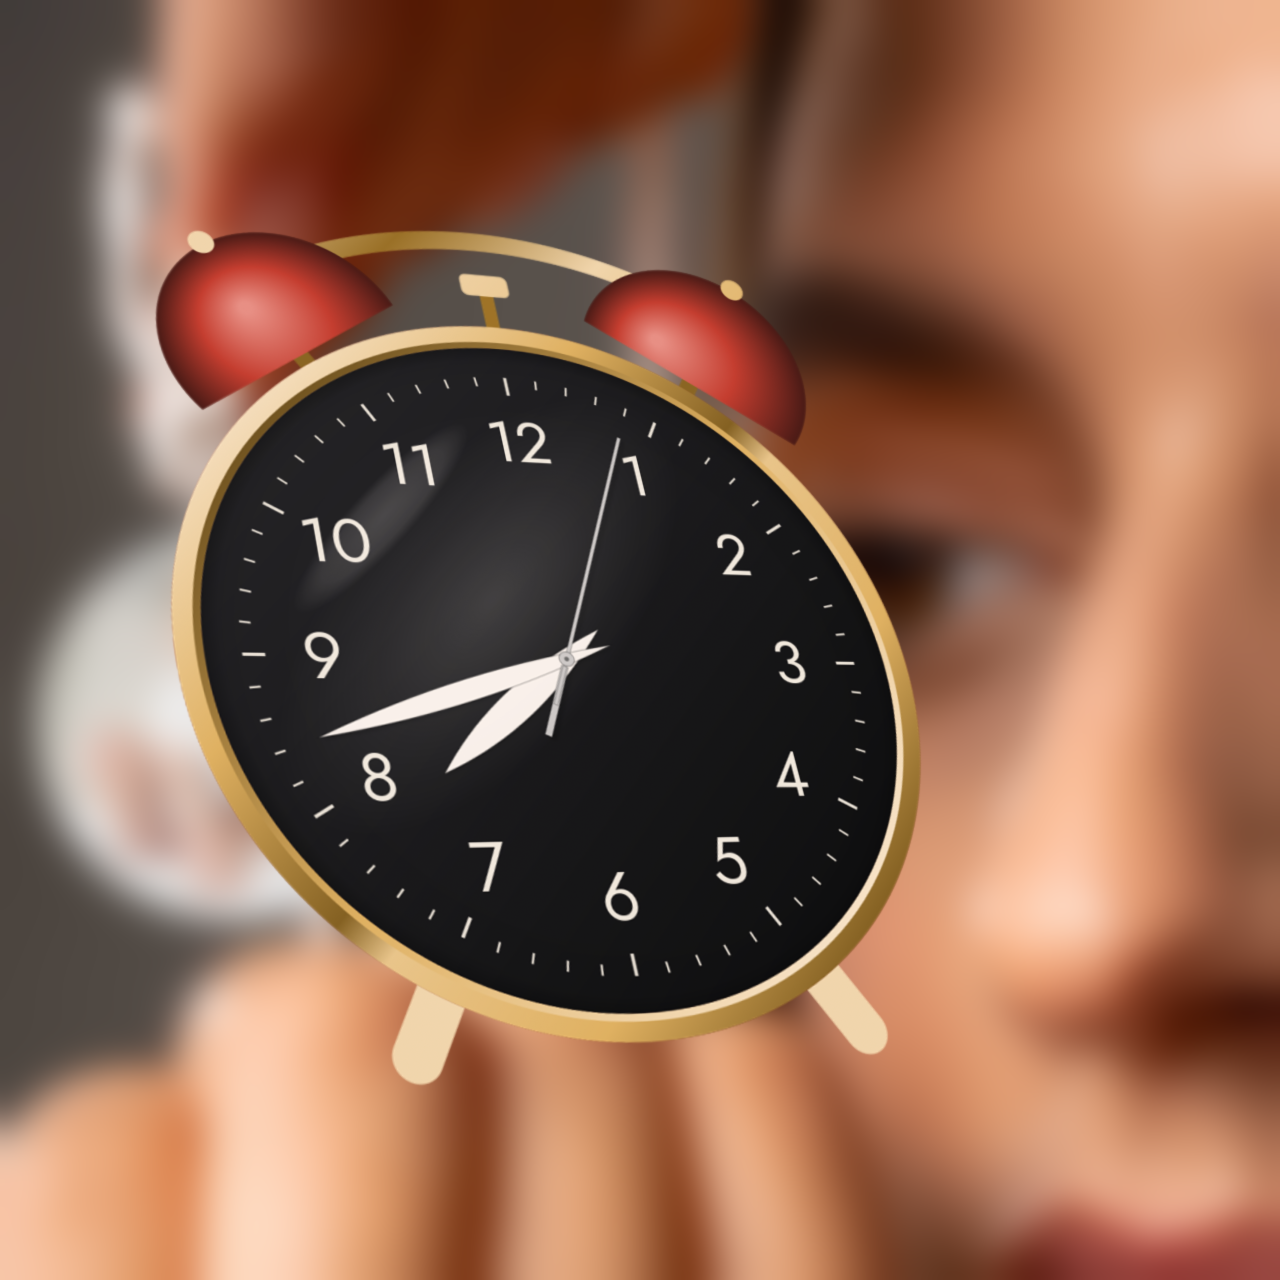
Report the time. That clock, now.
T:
7:42:04
